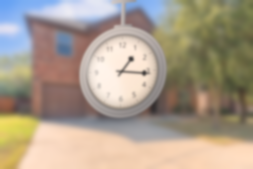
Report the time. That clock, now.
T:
1:16
